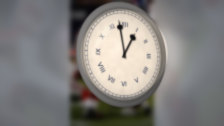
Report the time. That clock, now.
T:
12:58
